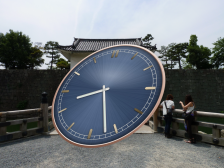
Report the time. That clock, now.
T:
8:27
